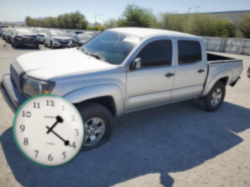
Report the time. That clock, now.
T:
1:21
